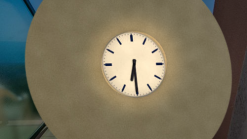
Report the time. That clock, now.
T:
6:30
